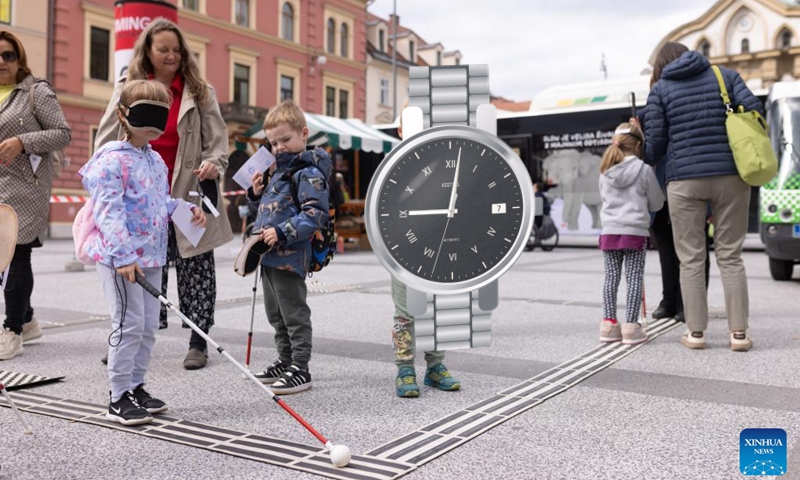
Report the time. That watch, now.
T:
9:01:33
